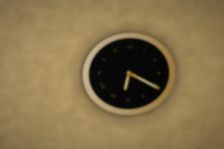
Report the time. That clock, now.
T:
6:20
